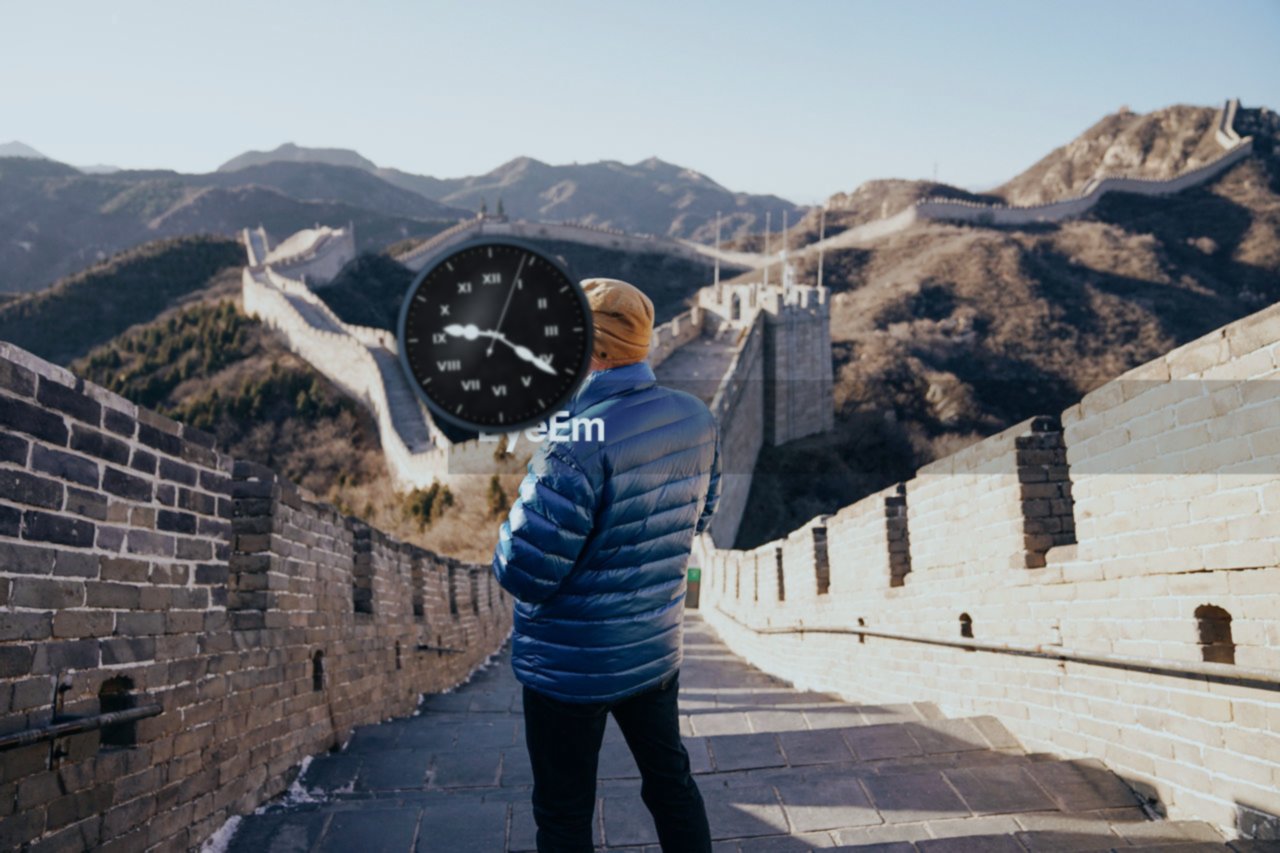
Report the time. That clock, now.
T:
9:21:04
